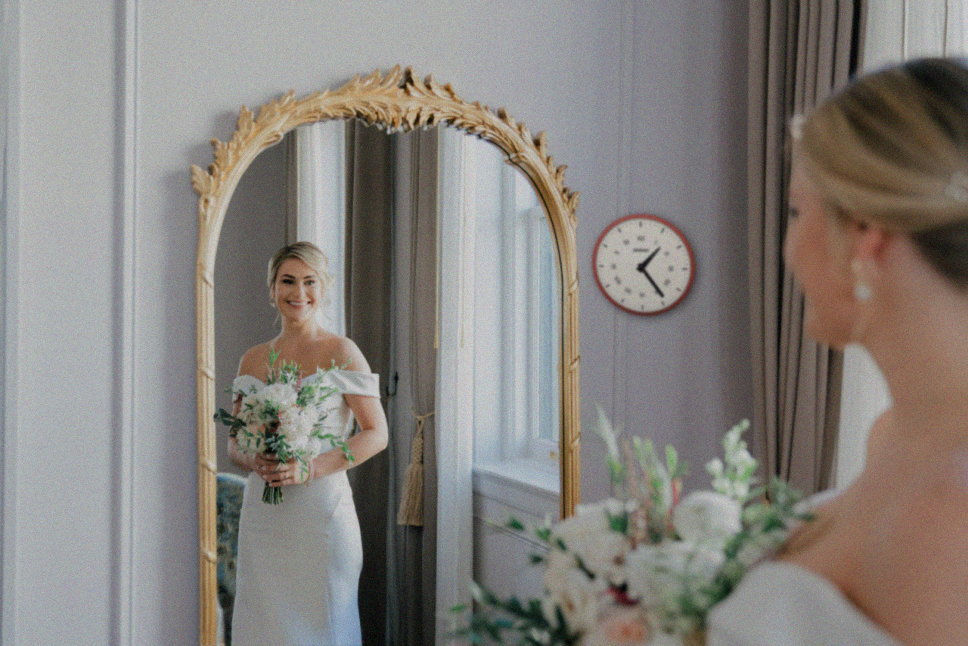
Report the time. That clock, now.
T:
1:24
